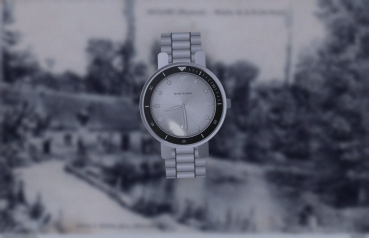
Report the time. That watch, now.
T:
8:29
